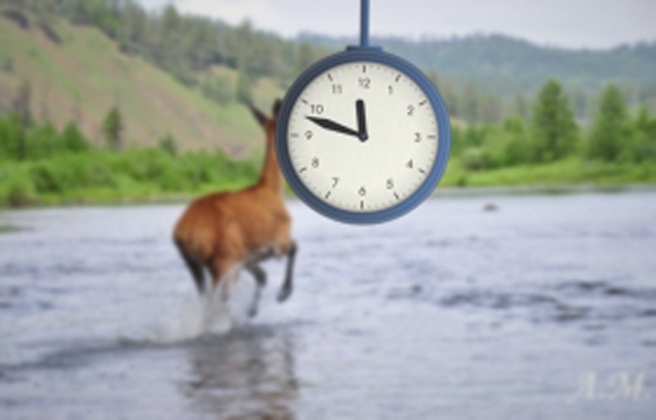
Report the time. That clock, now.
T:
11:48
